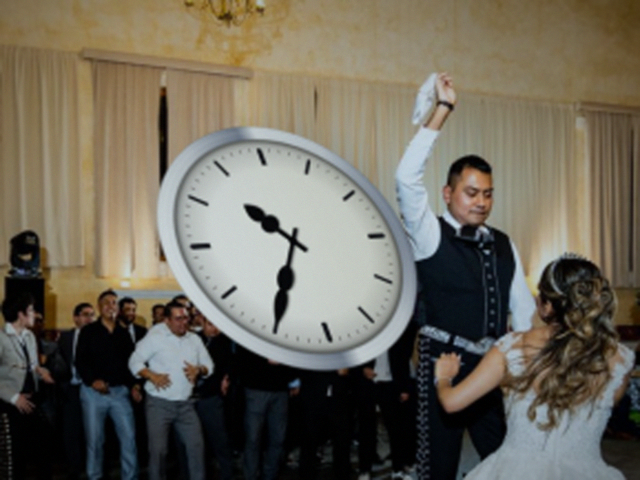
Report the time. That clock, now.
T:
10:35
